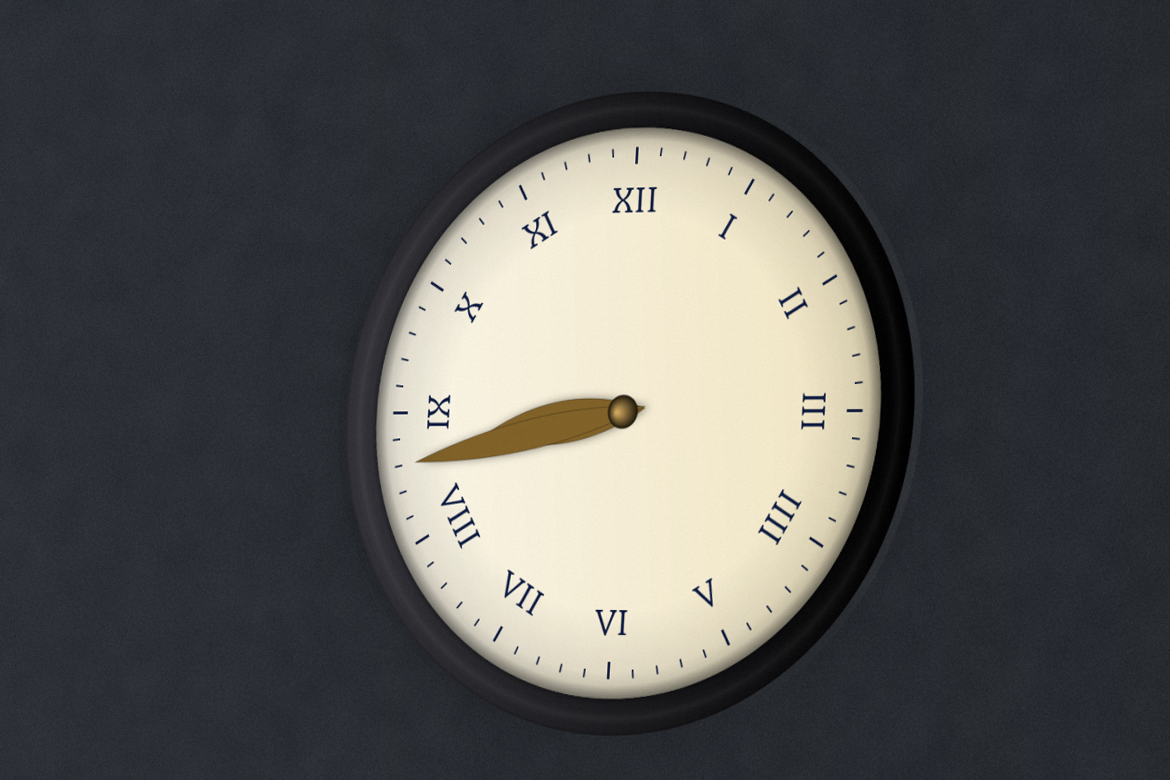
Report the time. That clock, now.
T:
8:43
